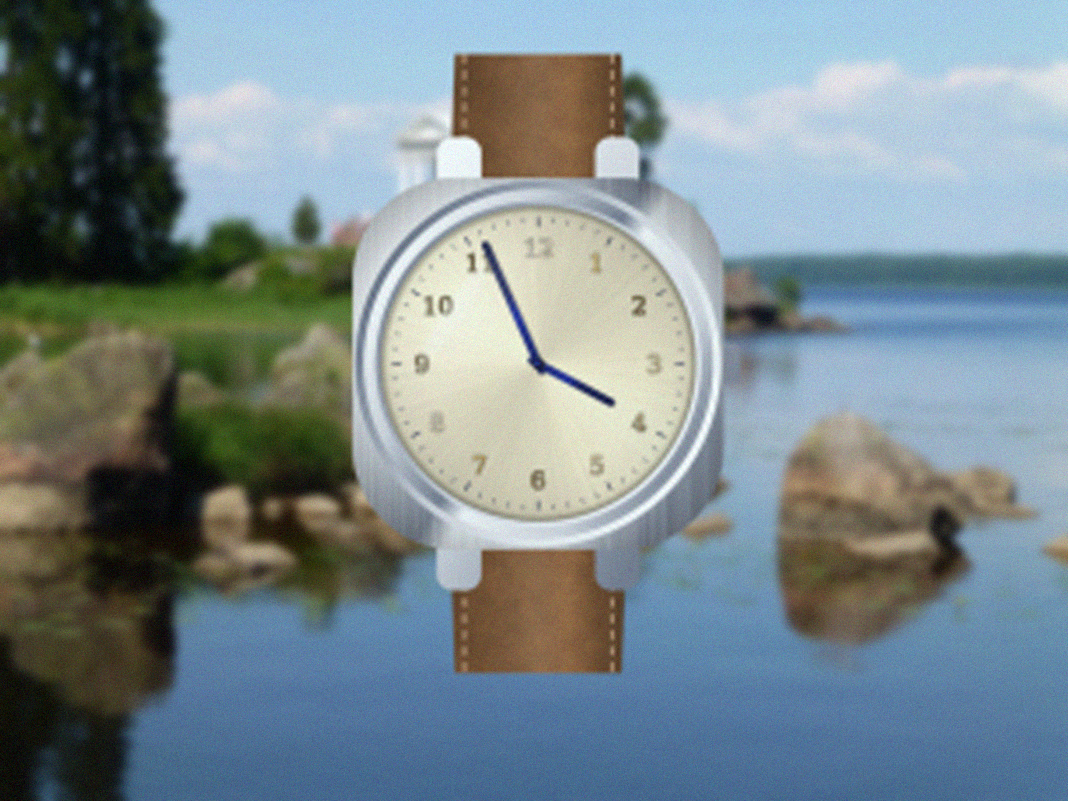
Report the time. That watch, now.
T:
3:56
